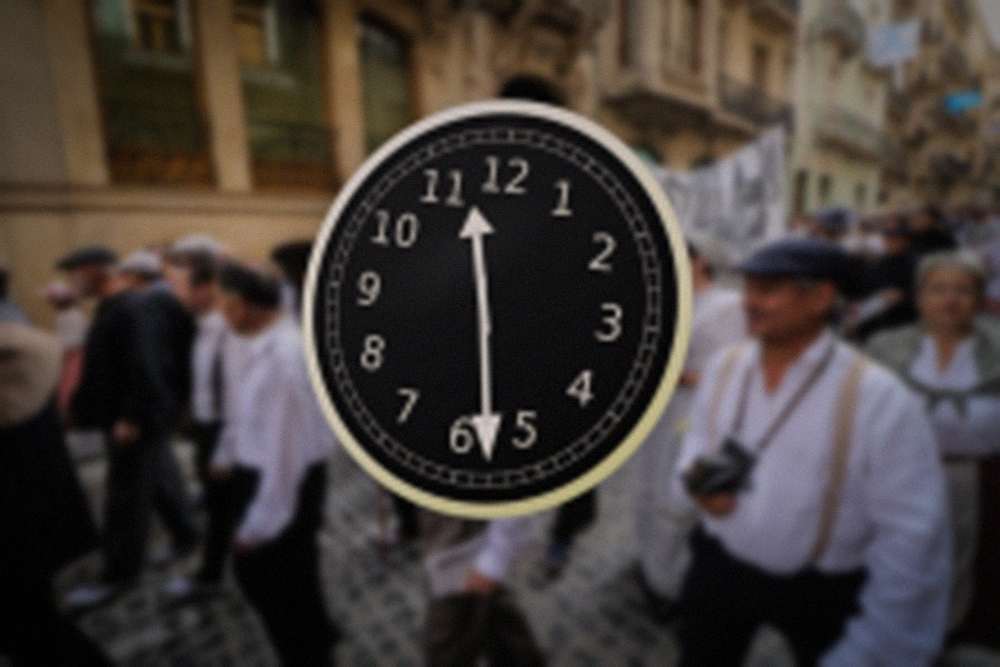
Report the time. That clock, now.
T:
11:28
